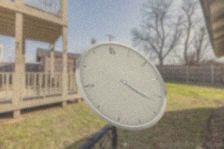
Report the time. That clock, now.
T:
4:22
